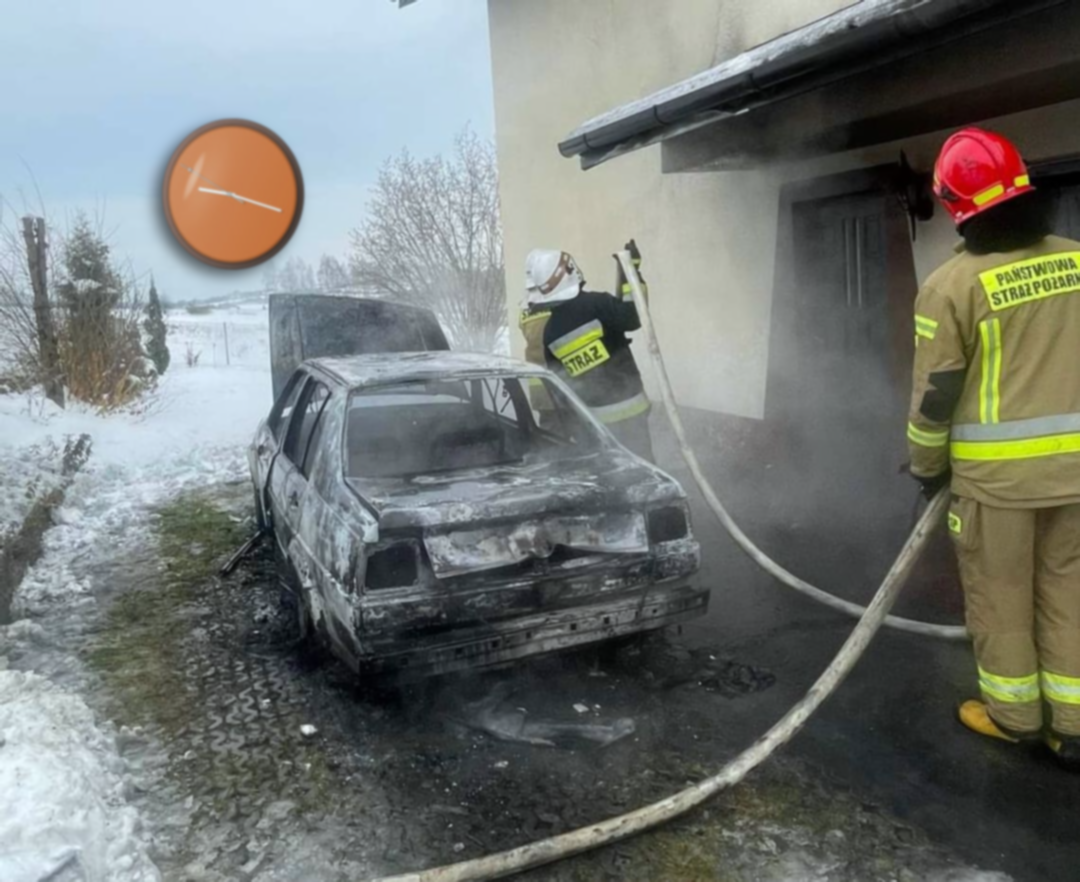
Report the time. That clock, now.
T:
9:17:50
